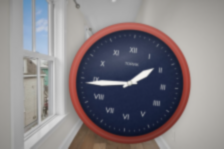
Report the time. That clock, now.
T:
1:44
